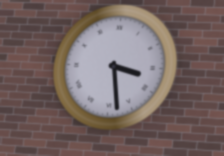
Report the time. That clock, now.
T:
3:28
